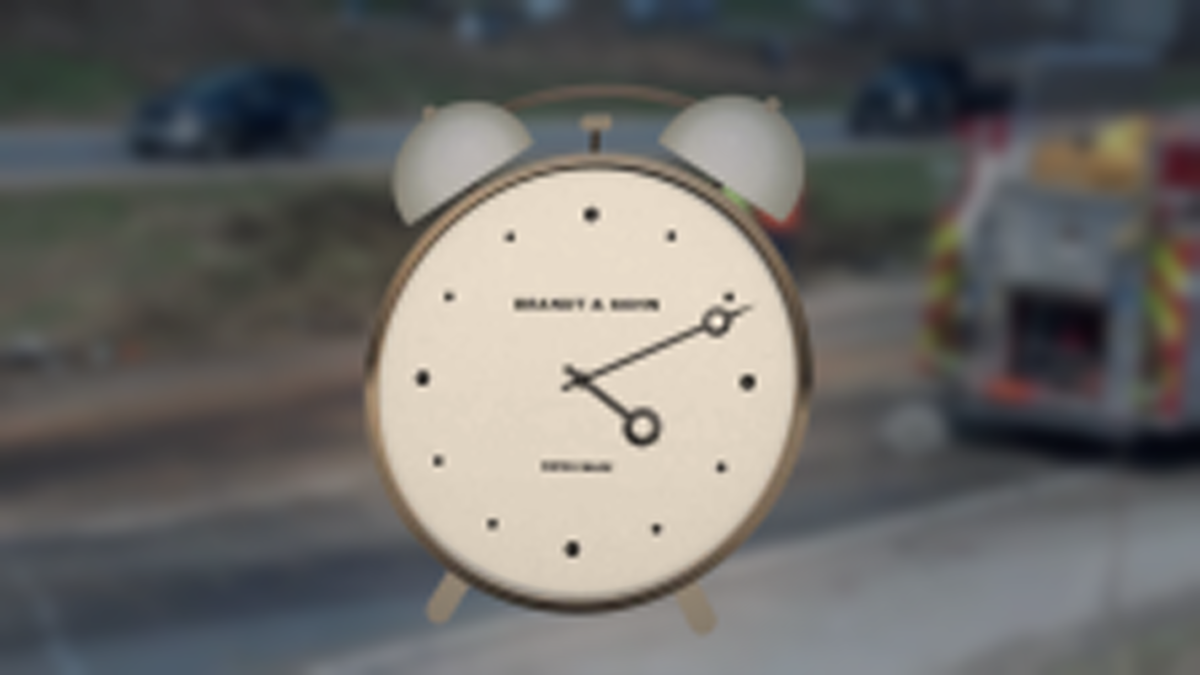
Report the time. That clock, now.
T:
4:11
